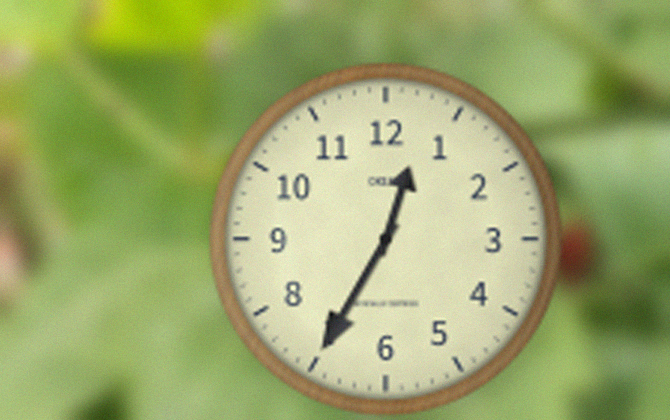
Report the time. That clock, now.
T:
12:35
